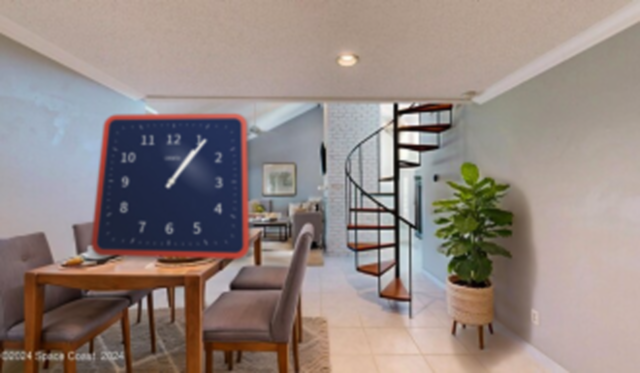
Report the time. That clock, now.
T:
1:06
